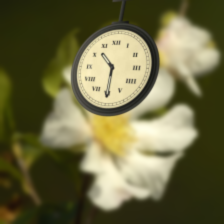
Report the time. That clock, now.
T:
10:30
